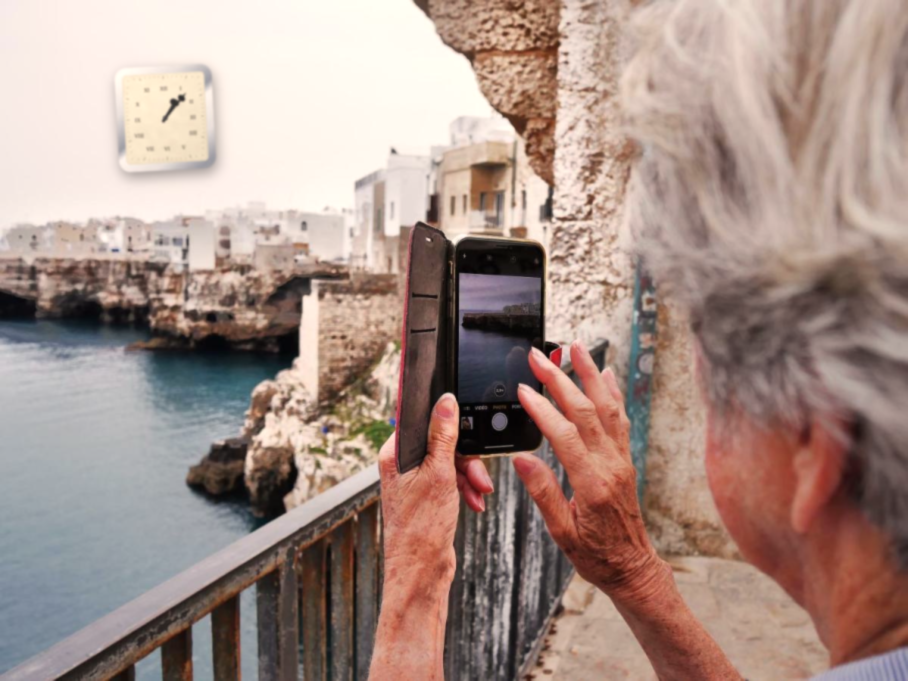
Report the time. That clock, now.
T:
1:07
